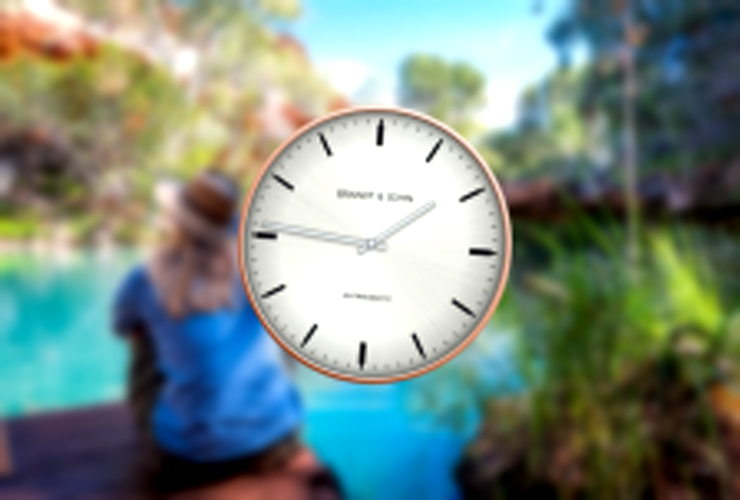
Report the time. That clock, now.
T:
1:46
